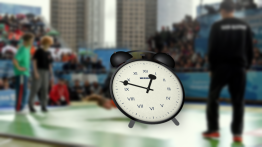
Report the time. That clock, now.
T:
12:48
